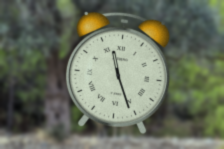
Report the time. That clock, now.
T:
11:26
